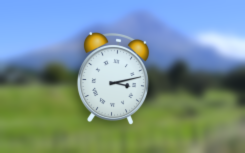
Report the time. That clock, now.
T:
3:12
